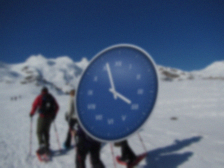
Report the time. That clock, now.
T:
3:56
